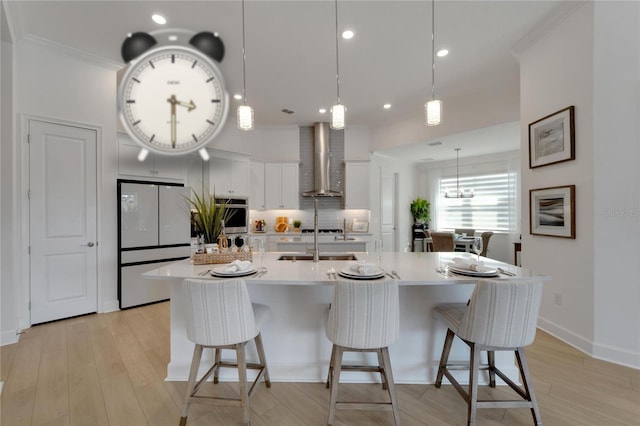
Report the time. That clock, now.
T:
3:30
